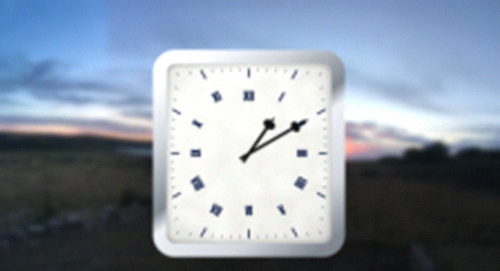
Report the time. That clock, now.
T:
1:10
